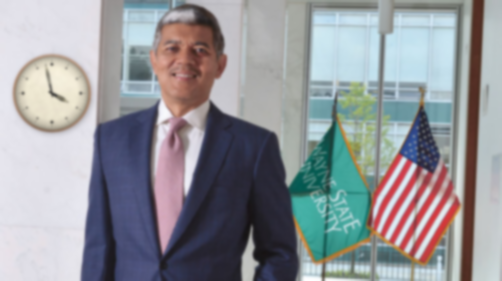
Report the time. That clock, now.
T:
3:58
